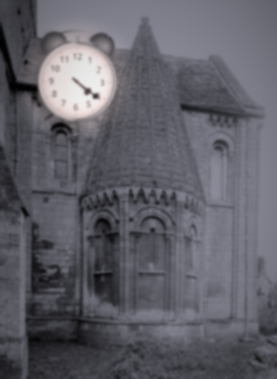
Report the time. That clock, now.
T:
4:21
